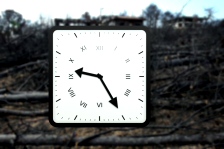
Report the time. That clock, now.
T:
9:25
